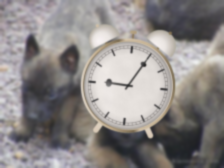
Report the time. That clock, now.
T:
9:05
